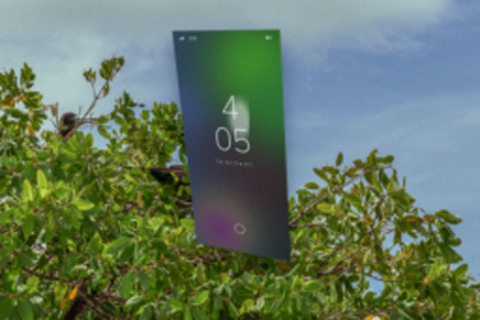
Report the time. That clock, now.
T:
4:05
